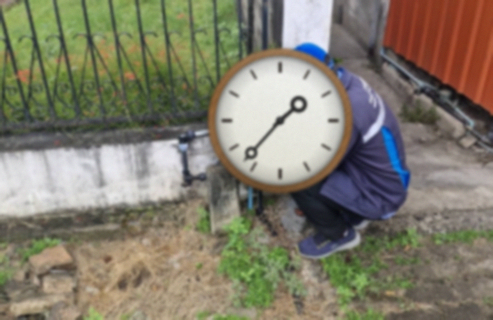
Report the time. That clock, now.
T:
1:37
